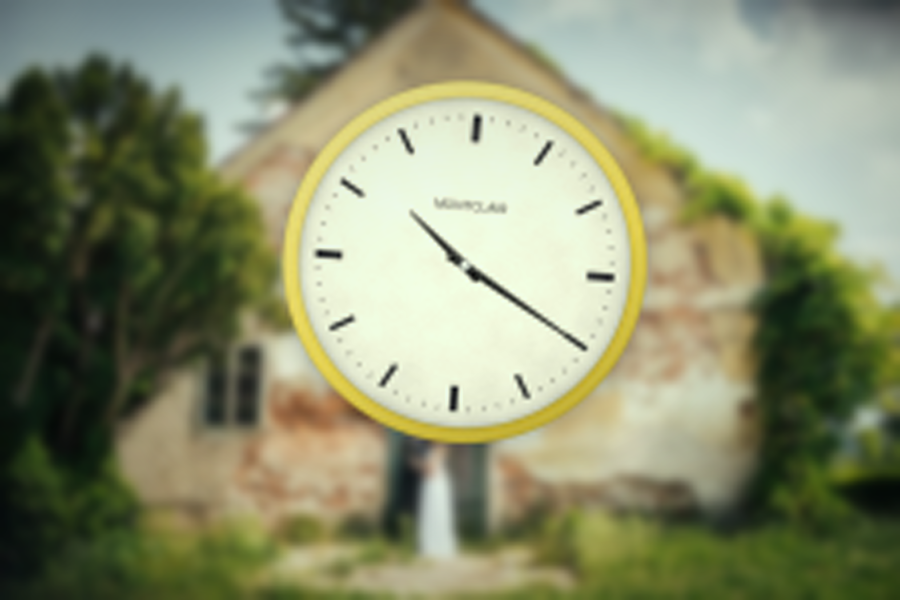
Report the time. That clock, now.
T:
10:20
